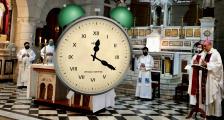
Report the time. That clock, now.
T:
12:20
